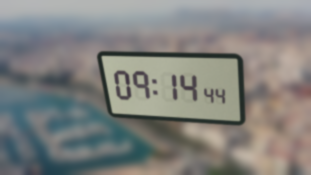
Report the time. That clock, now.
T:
9:14:44
